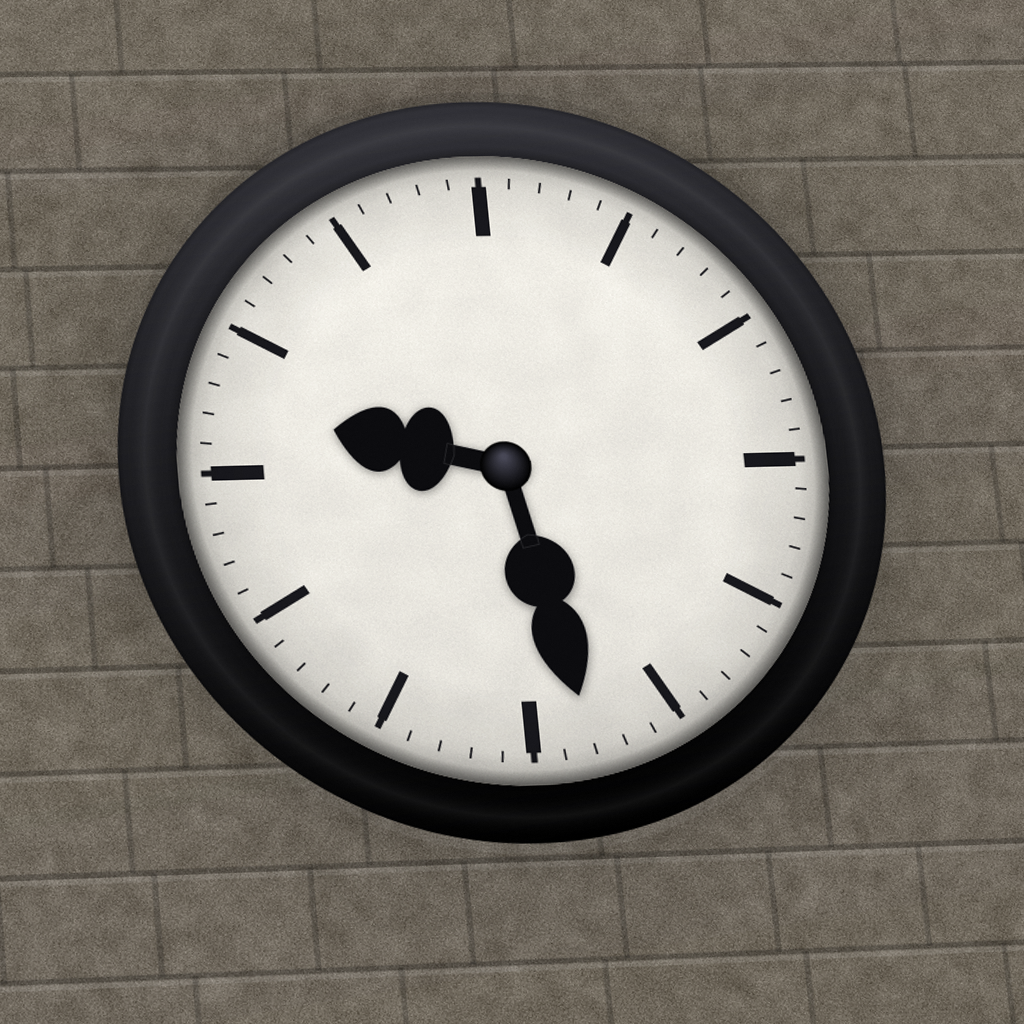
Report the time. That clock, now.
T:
9:28
